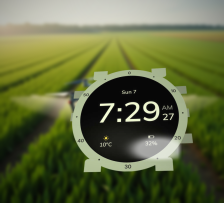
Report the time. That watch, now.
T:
7:29:27
